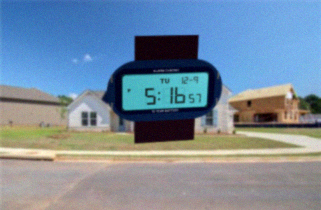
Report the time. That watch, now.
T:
5:16
